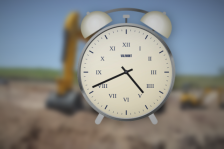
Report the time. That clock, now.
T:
4:41
